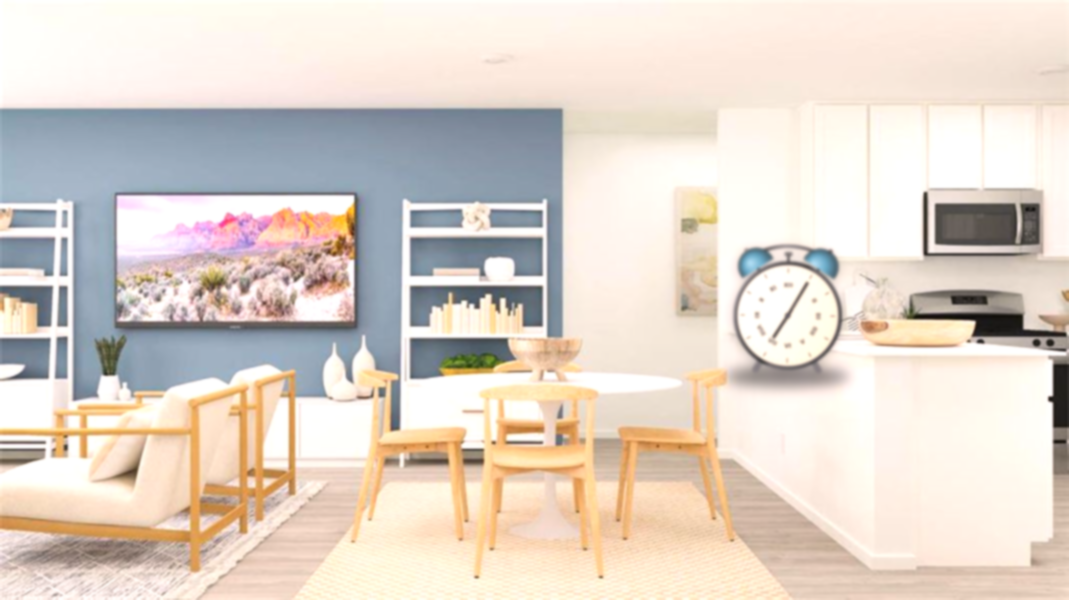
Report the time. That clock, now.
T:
7:05
